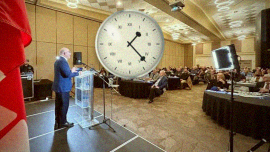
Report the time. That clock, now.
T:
1:23
